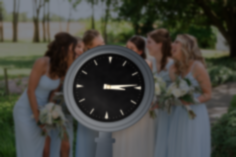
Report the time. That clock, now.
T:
3:14
